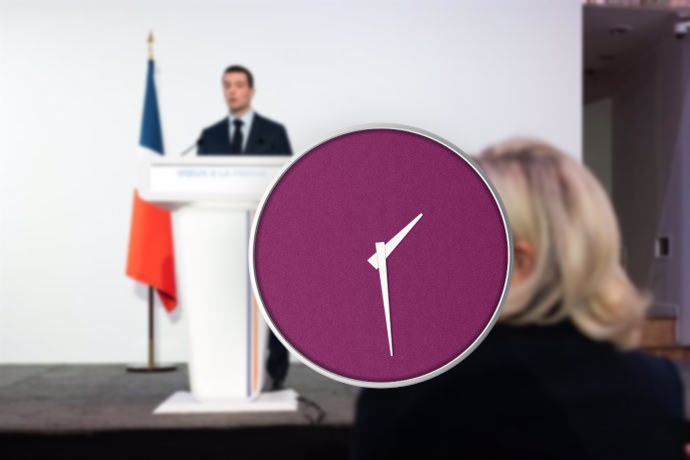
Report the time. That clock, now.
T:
1:29
